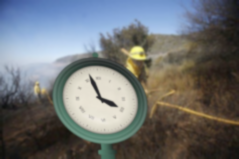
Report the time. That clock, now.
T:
3:57
